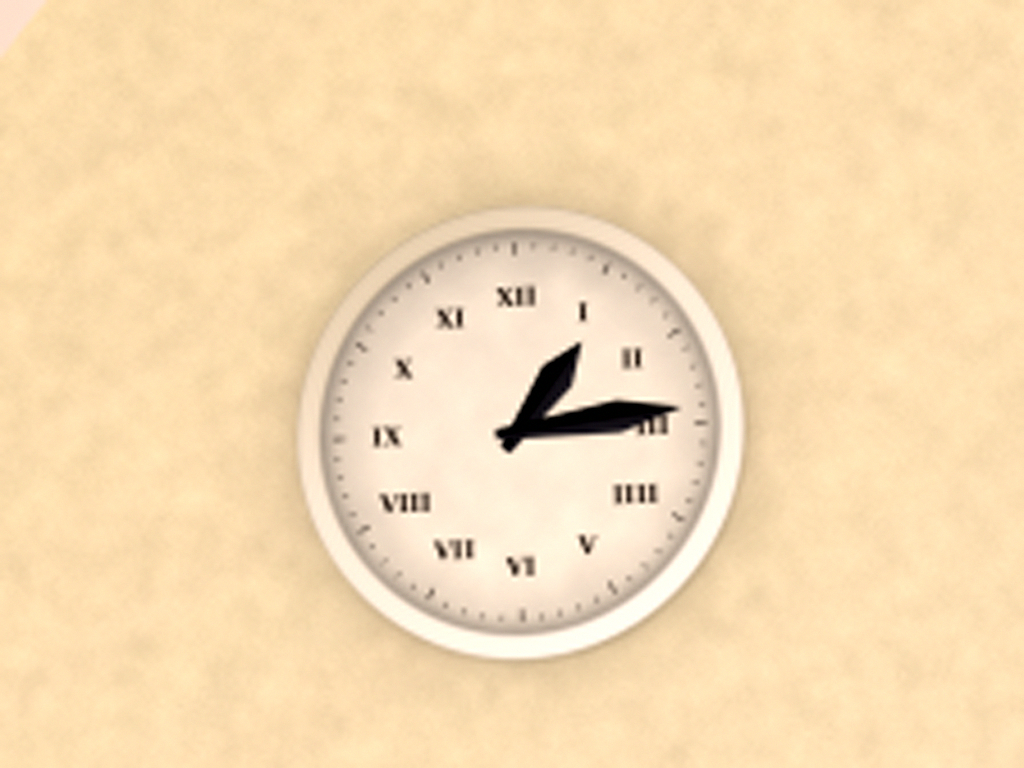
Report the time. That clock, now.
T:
1:14
